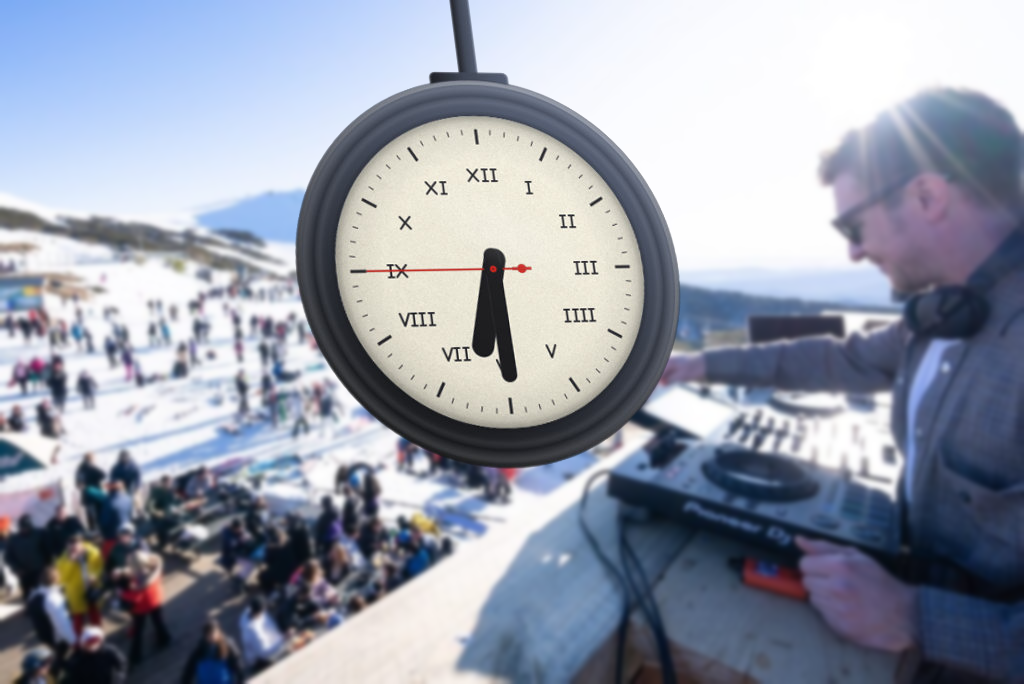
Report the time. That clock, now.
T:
6:29:45
